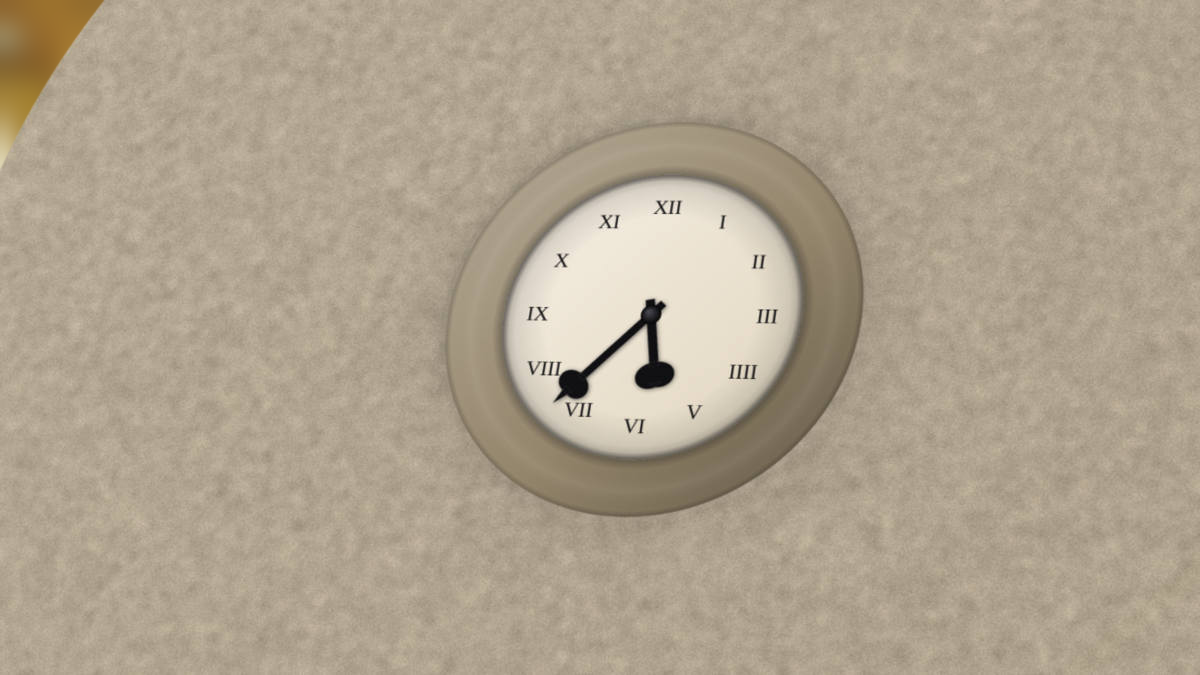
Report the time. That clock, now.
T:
5:37
